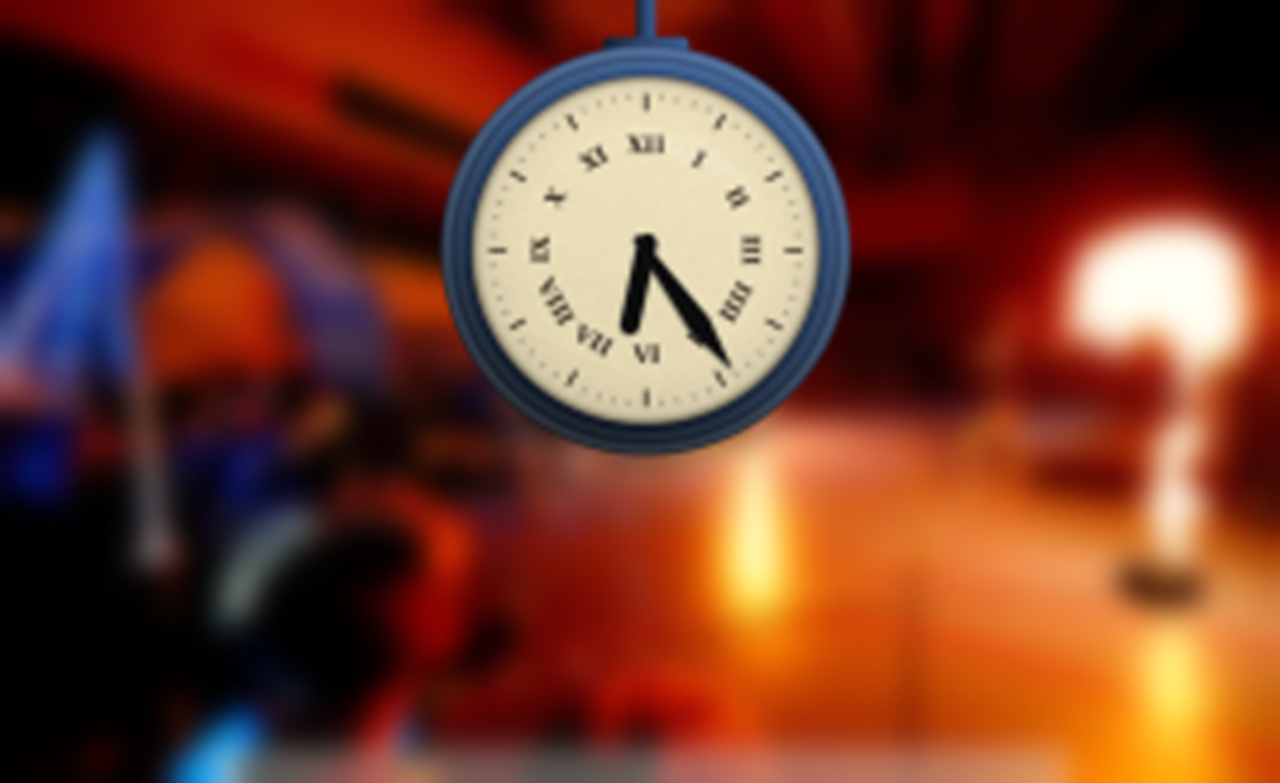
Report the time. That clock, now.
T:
6:24
